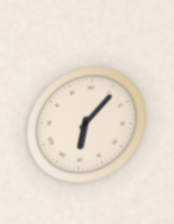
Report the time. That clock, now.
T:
6:06
